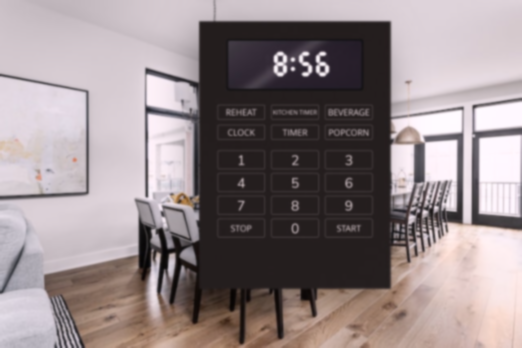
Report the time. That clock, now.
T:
8:56
